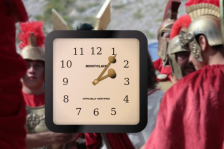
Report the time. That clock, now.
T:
2:06
